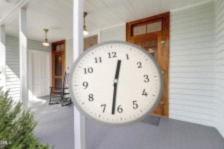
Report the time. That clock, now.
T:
12:32
